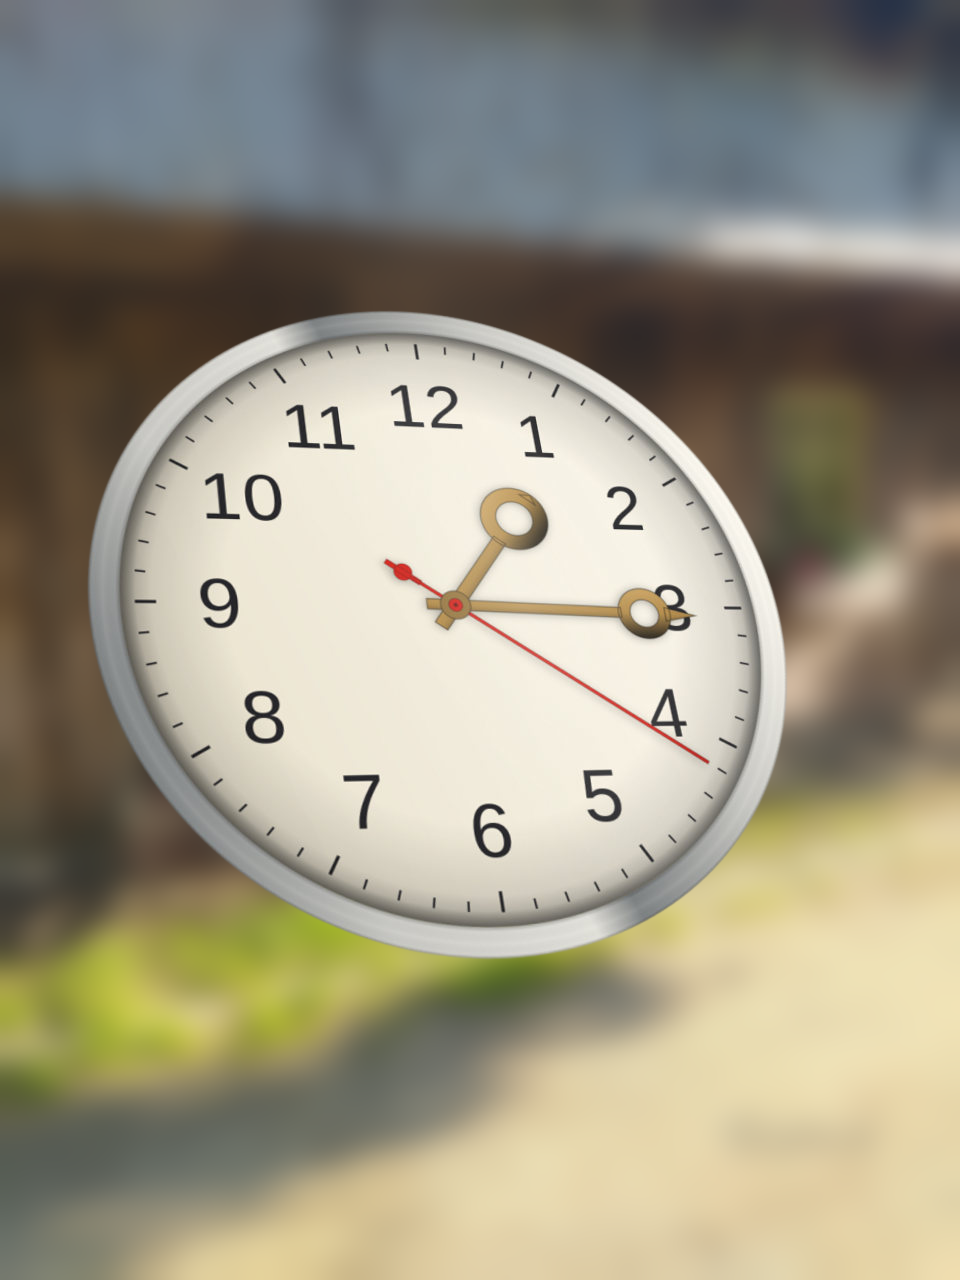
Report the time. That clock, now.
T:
1:15:21
